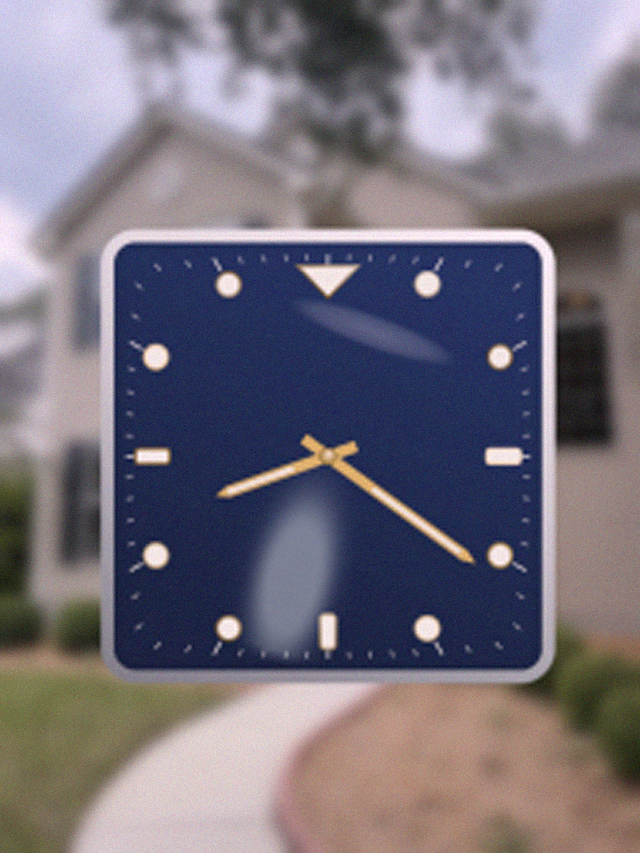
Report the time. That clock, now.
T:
8:21
